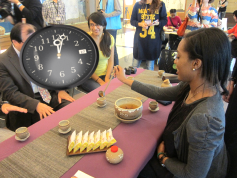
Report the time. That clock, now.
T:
12:03
